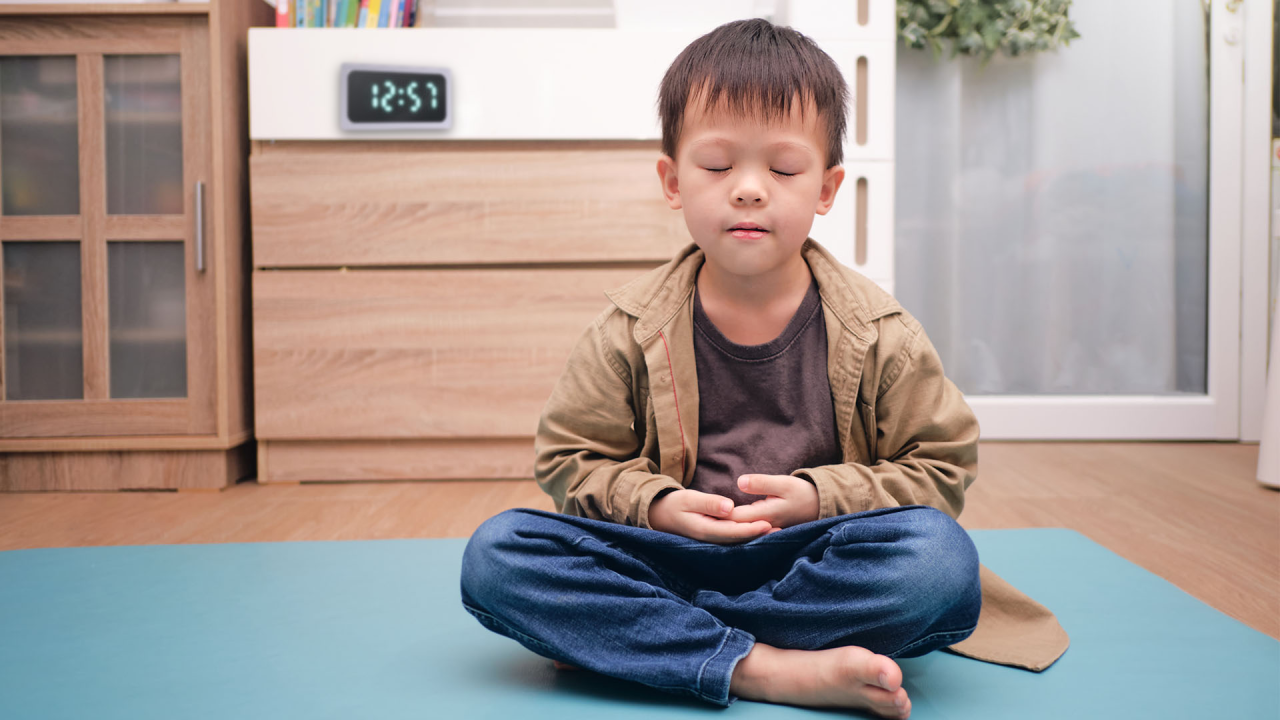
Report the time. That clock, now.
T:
12:57
